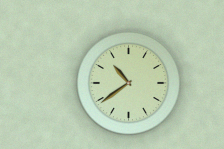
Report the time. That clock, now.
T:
10:39
